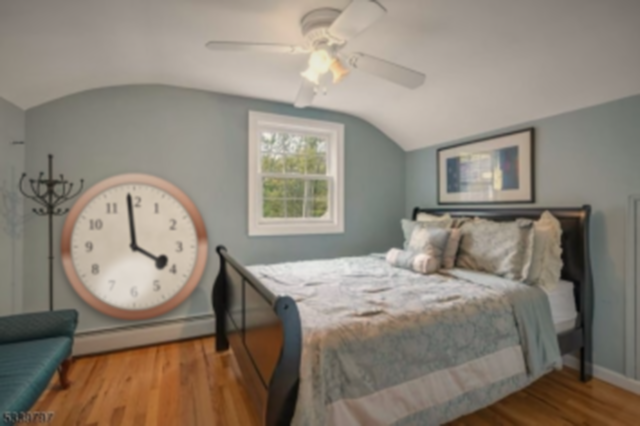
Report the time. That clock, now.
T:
3:59
